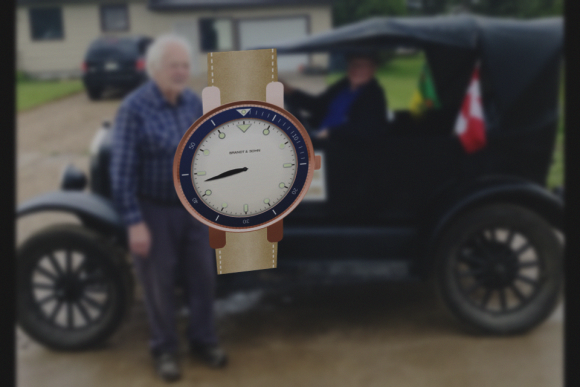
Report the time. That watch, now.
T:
8:43
